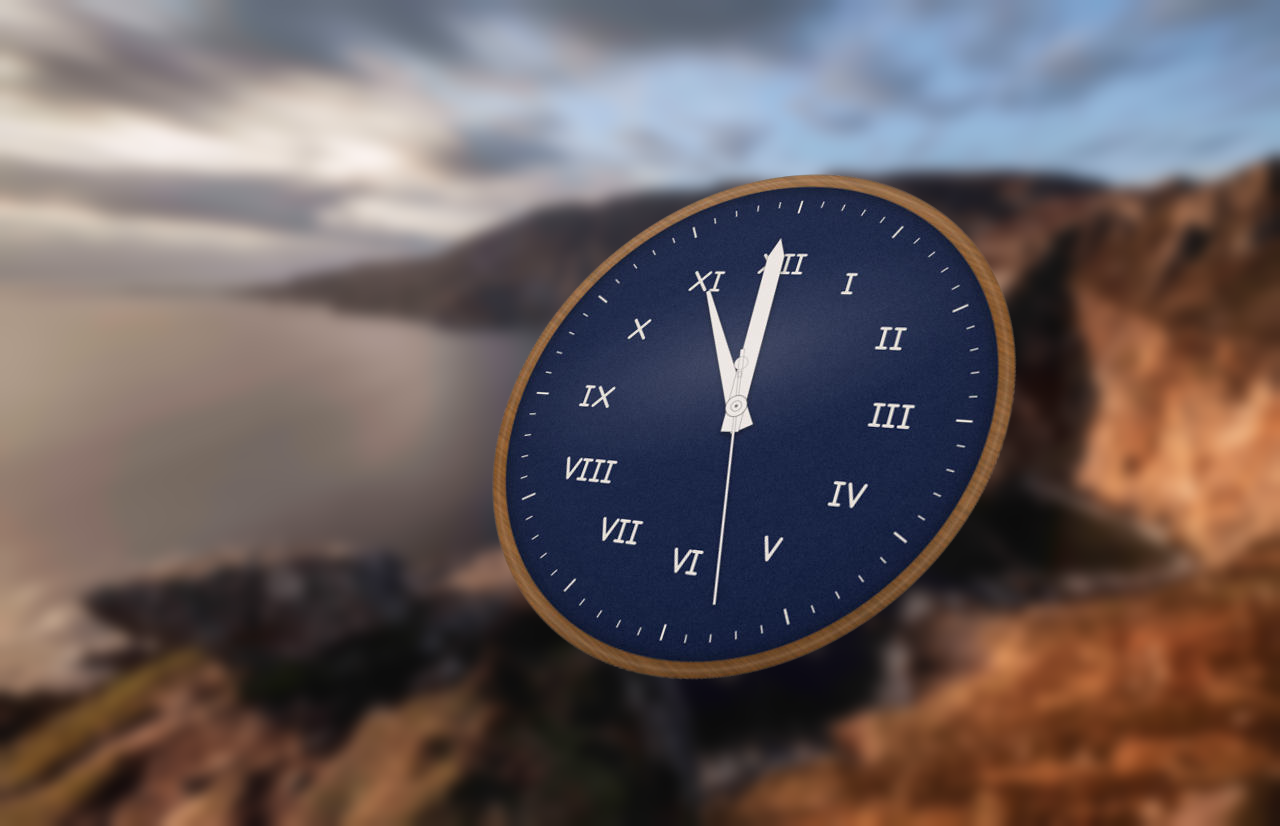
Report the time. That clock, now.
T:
10:59:28
